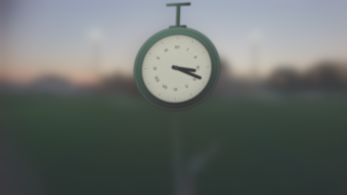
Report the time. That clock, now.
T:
3:19
